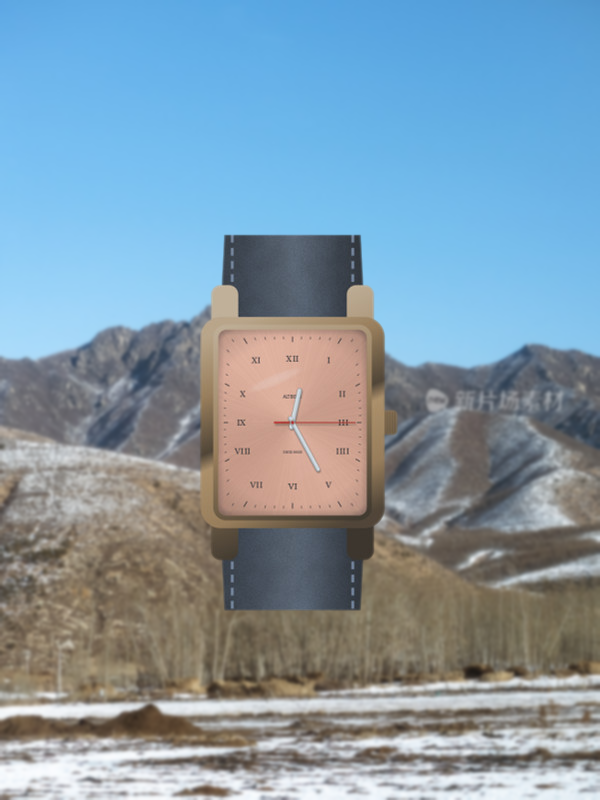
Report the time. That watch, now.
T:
12:25:15
